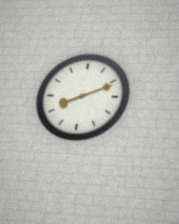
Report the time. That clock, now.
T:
8:11
